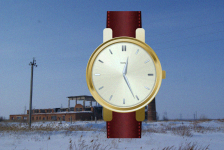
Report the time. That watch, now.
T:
12:26
